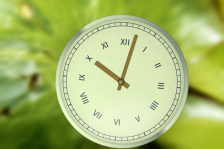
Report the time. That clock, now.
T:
10:02
